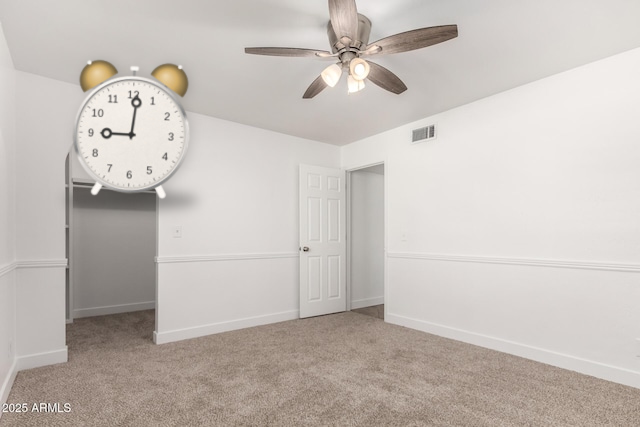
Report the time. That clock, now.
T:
9:01
